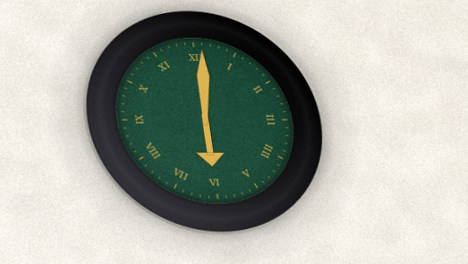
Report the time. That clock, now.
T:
6:01
